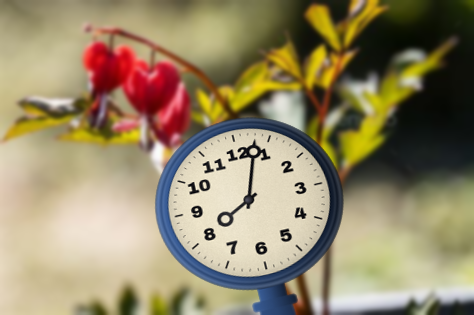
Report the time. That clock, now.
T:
8:03
